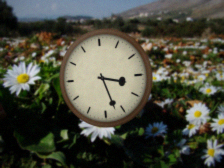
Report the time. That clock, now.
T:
3:27
